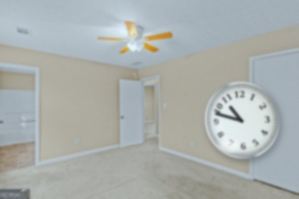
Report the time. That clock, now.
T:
10:48
